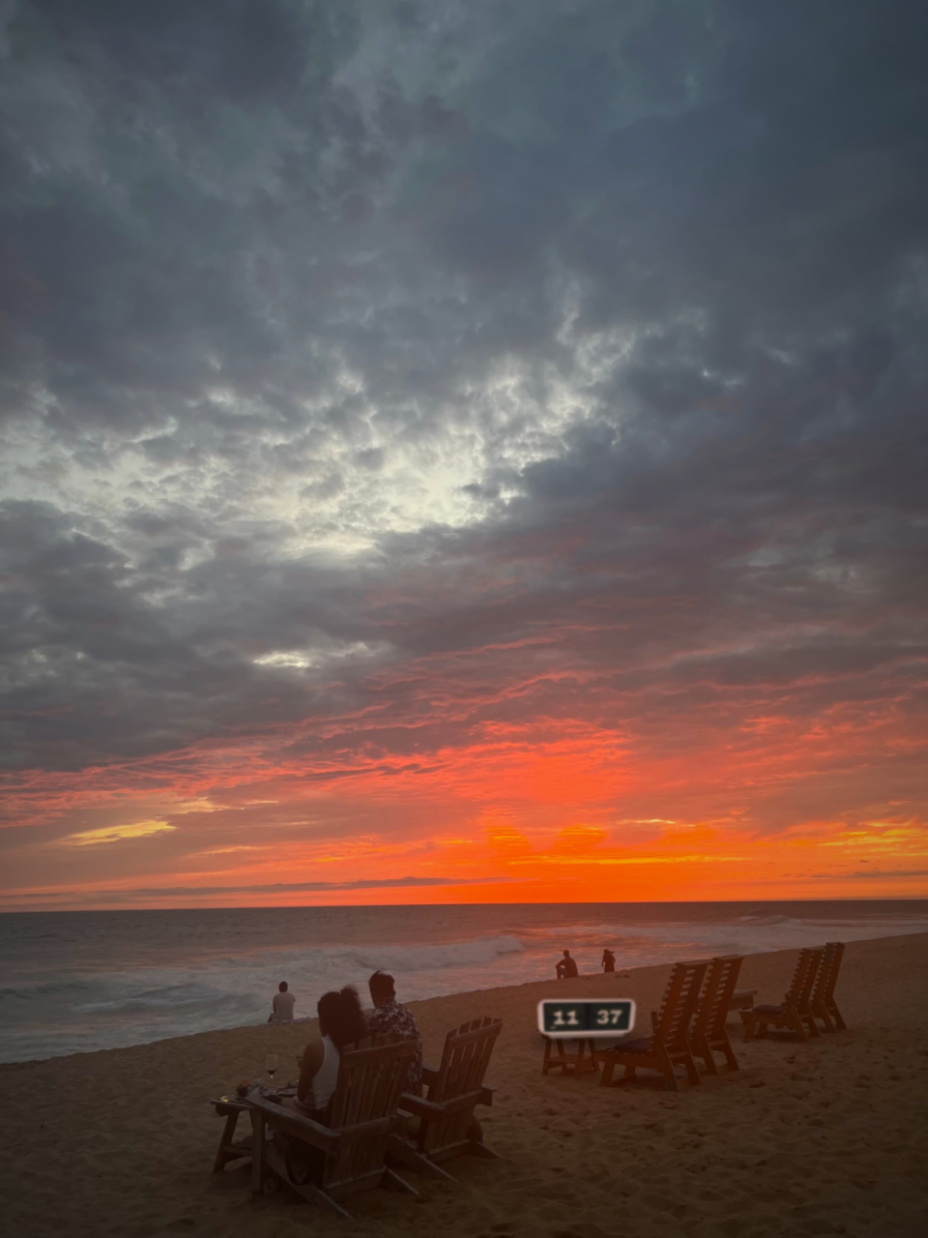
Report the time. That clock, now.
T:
11:37
